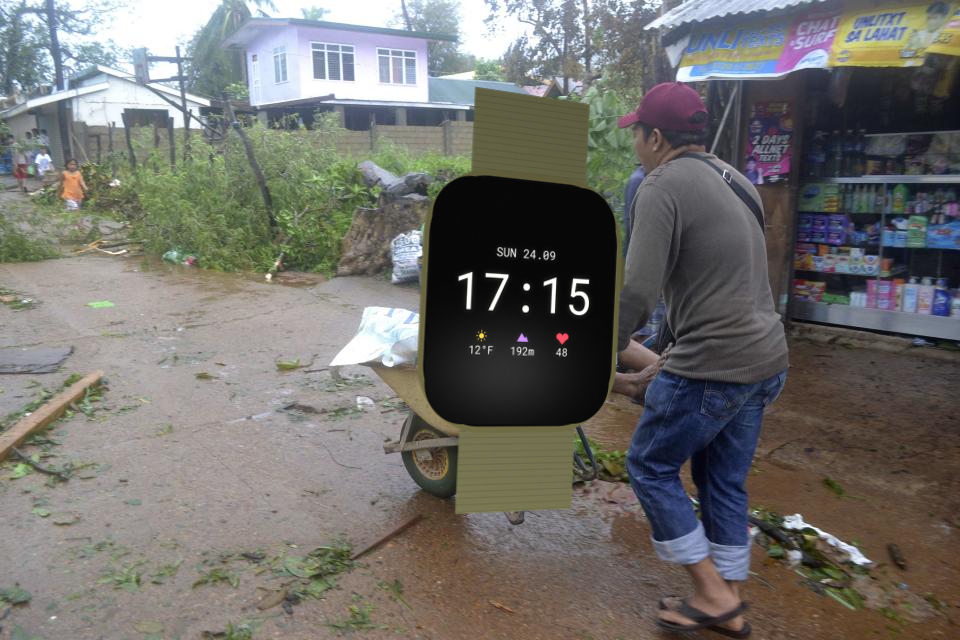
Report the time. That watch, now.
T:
17:15
